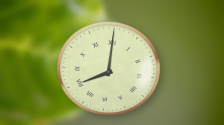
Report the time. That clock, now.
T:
8:00
